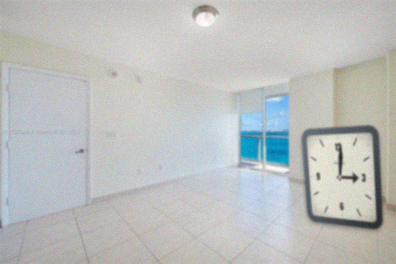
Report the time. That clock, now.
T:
3:01
